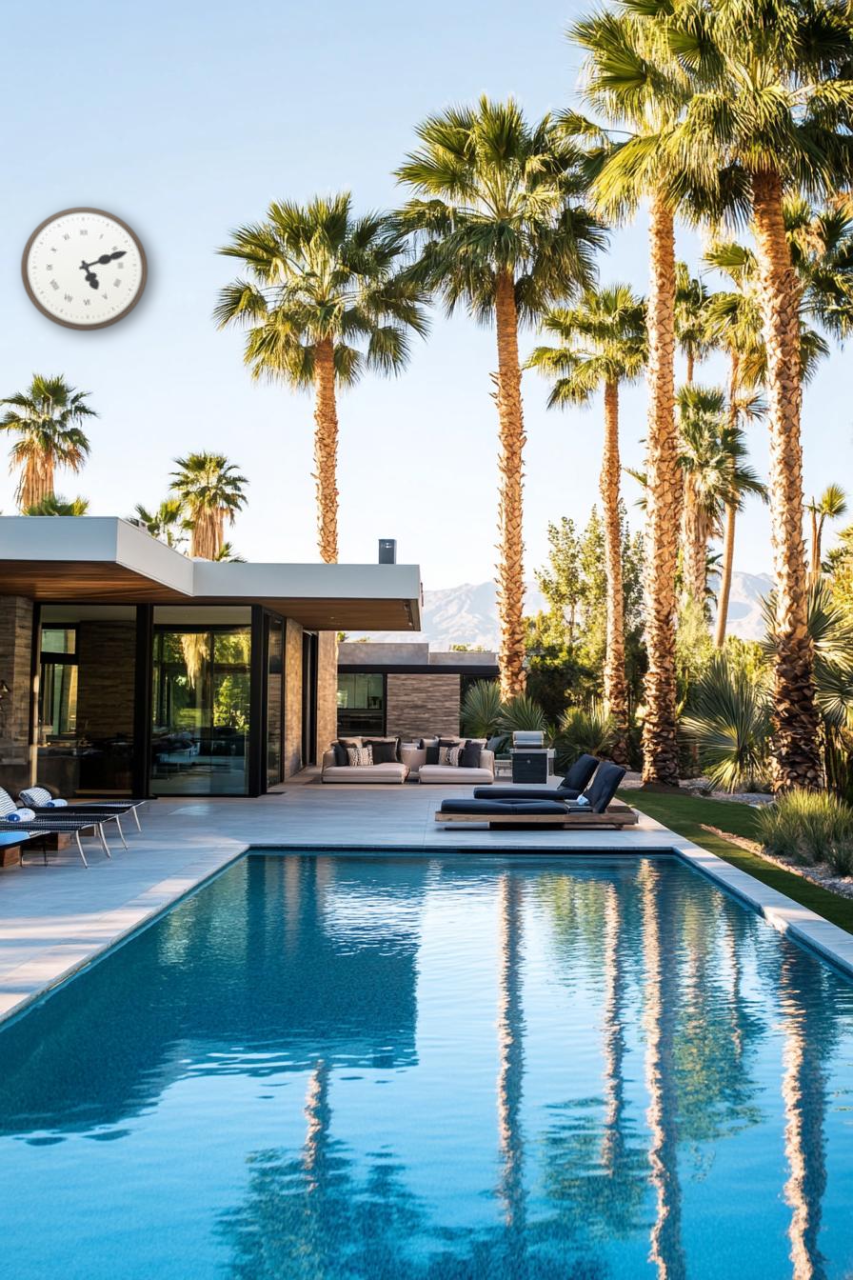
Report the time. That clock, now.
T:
5:12
